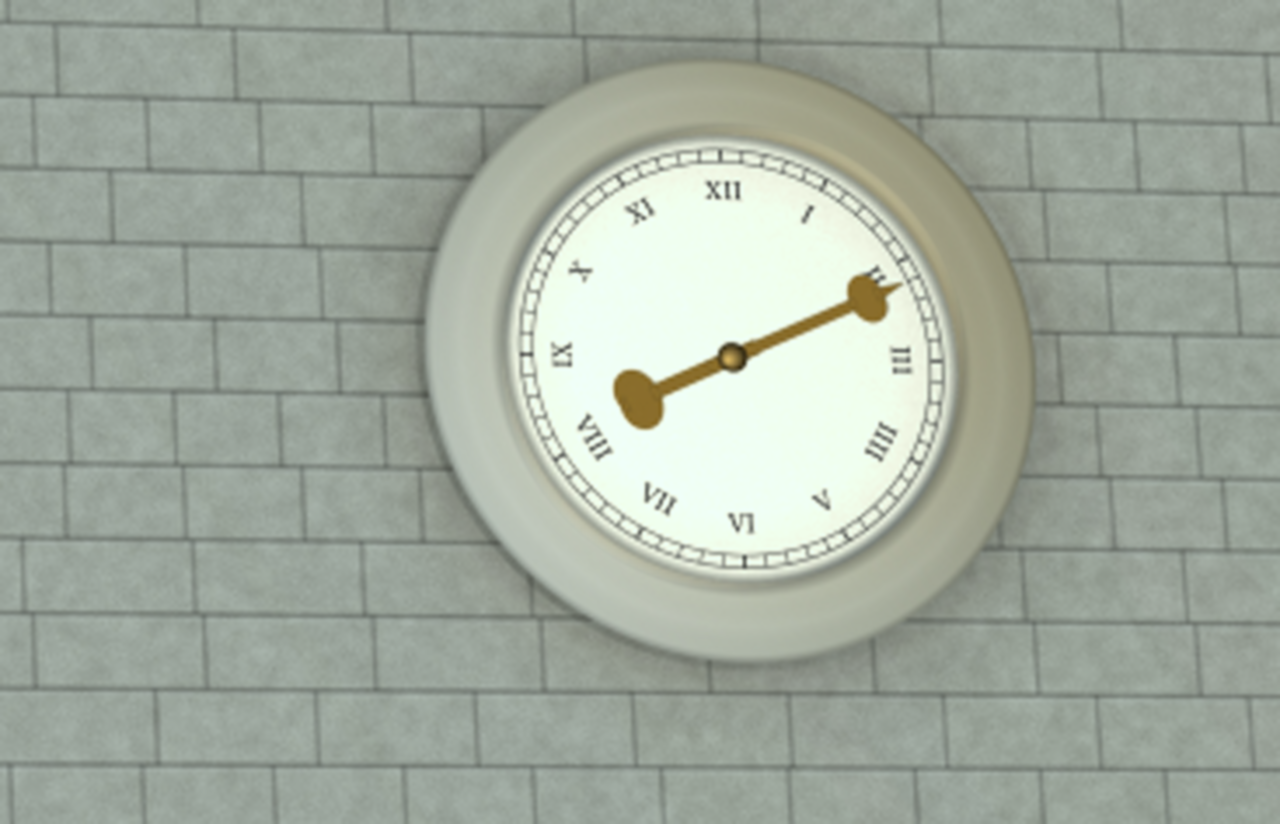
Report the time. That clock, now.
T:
8:11
